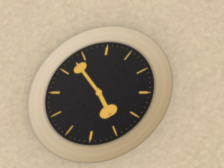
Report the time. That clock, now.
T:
4:53
